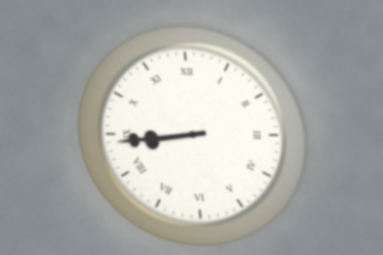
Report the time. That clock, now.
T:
8:44
